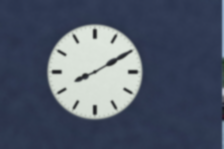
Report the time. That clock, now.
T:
8:10
